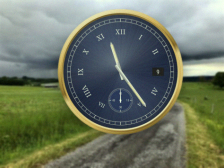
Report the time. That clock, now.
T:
11:24
